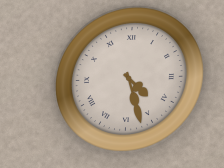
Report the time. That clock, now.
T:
4:27
